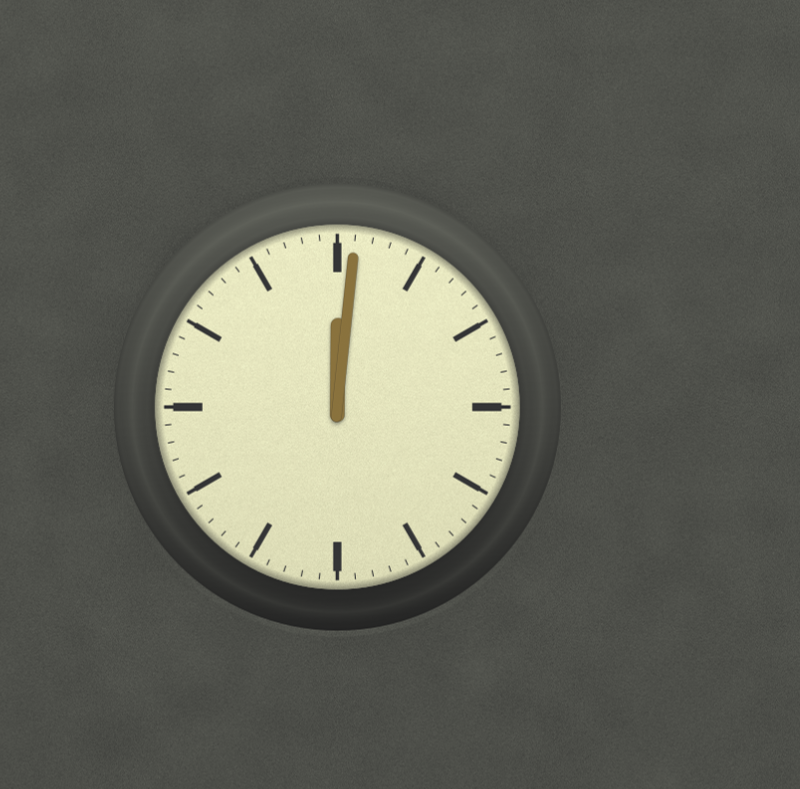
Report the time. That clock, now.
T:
12:01
